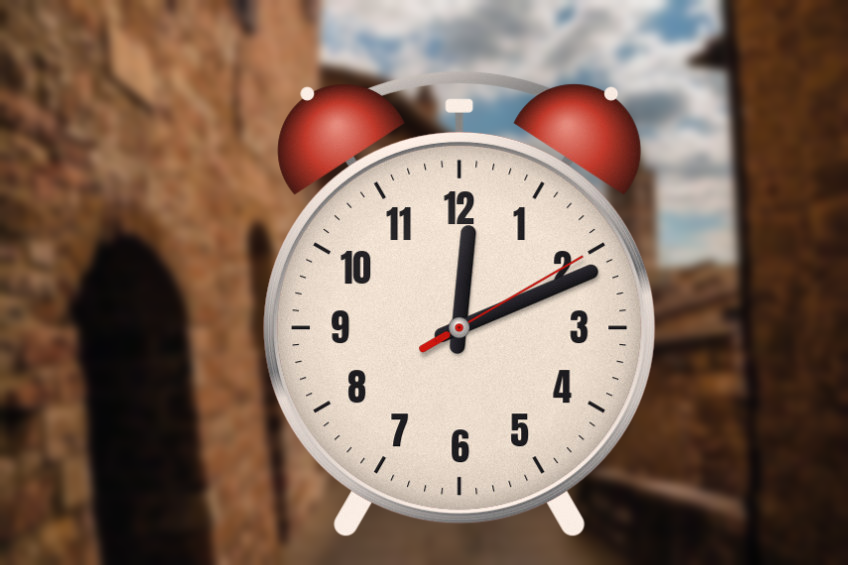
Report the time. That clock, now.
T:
12:11:10
